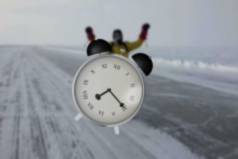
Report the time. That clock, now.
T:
7:20
